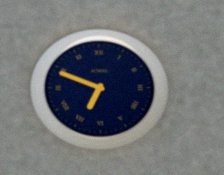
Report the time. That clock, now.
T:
6:49
